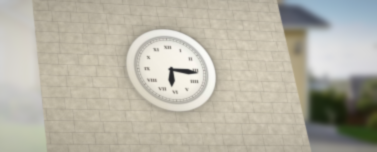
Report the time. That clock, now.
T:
6:16
